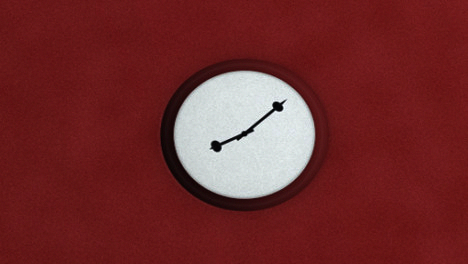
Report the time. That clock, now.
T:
8:08
